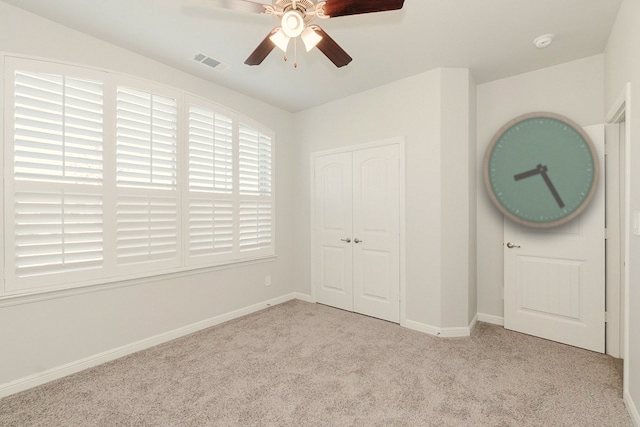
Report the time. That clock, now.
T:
8:25
